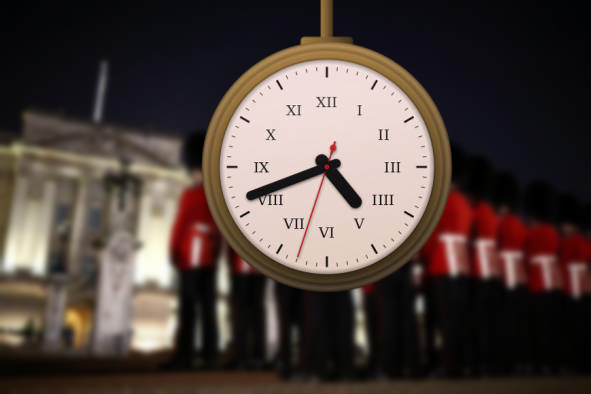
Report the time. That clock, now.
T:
4:41:33
